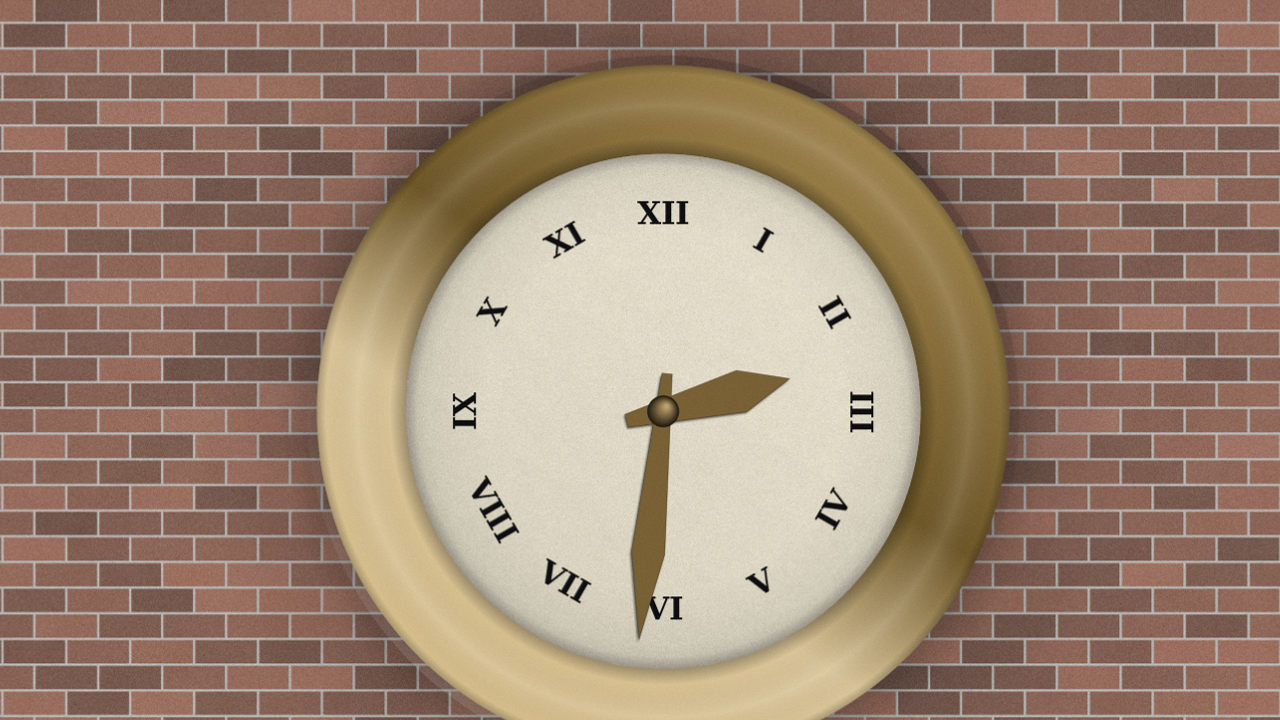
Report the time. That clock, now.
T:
2:31
